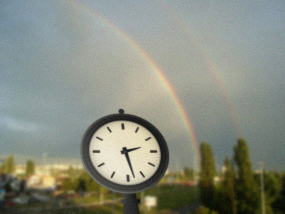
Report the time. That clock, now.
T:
2:28
